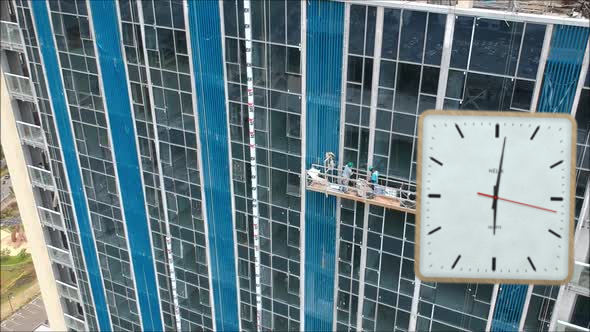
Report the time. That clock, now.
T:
6:01:17
